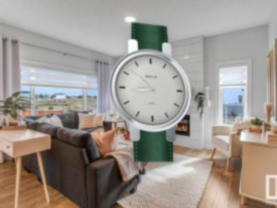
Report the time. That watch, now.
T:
8:52
